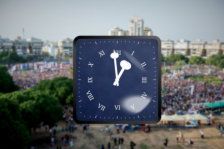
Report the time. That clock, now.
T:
12:59
